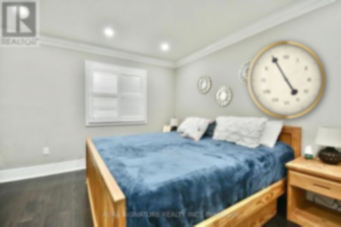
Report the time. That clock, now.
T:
4:55
